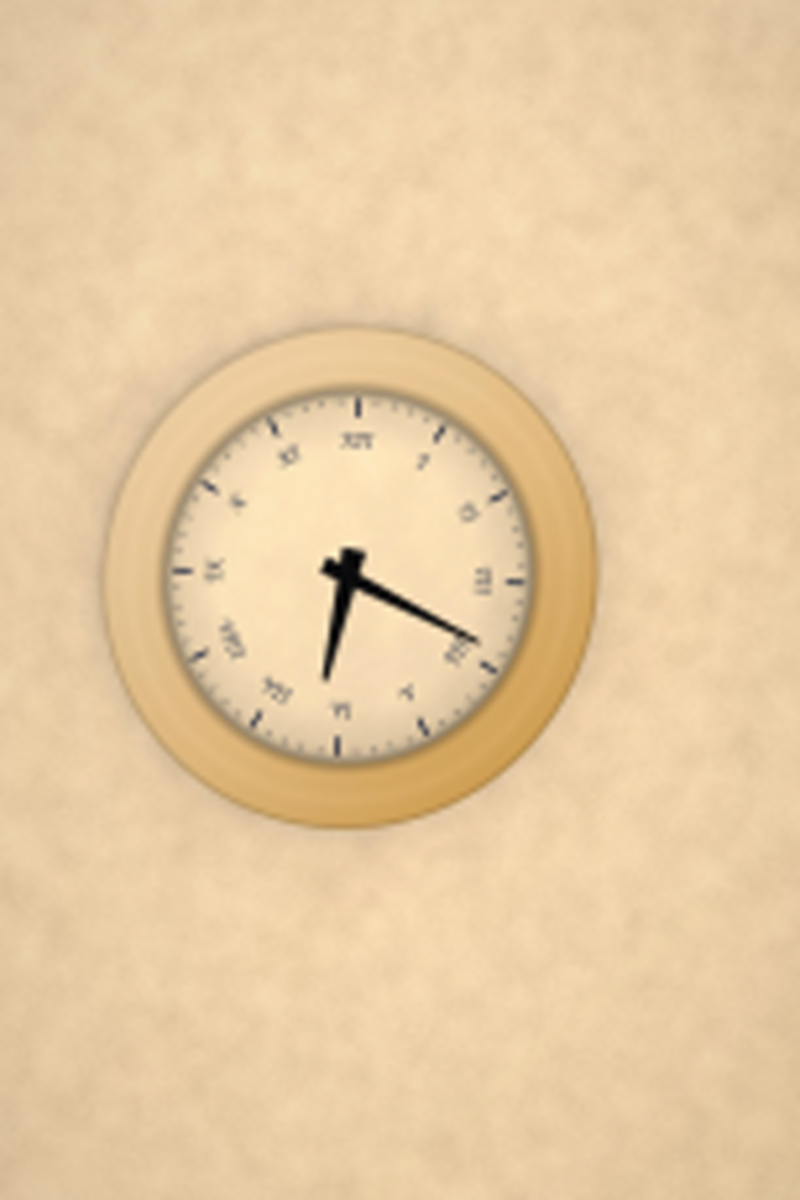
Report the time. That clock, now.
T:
6:19
